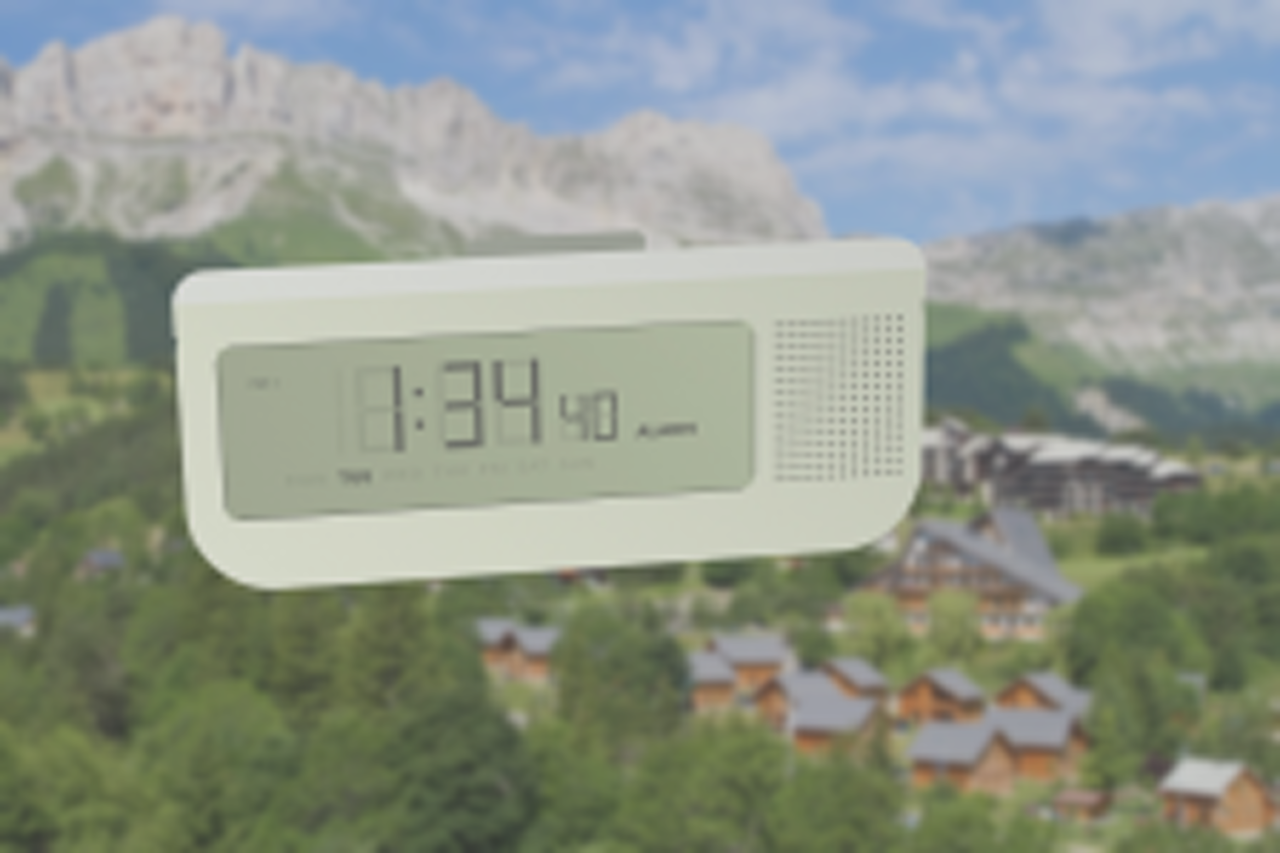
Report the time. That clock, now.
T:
1:34:40
